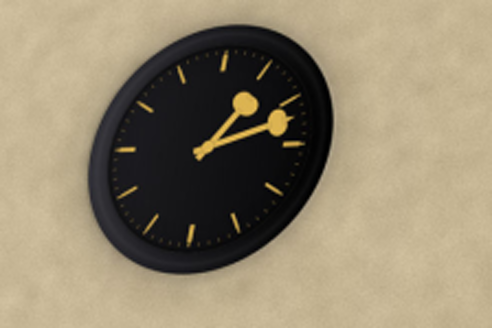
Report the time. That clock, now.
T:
1:12
